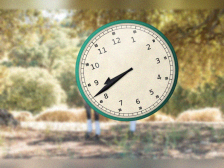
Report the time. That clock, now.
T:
8:42
